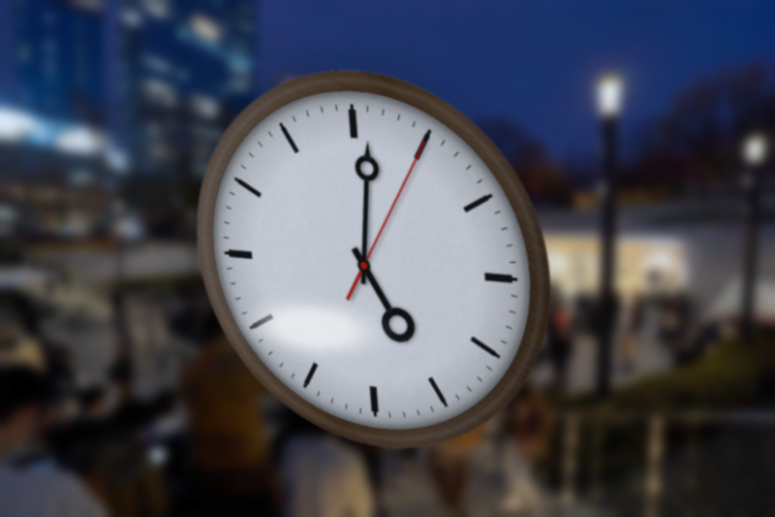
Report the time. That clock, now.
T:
5:01:05
